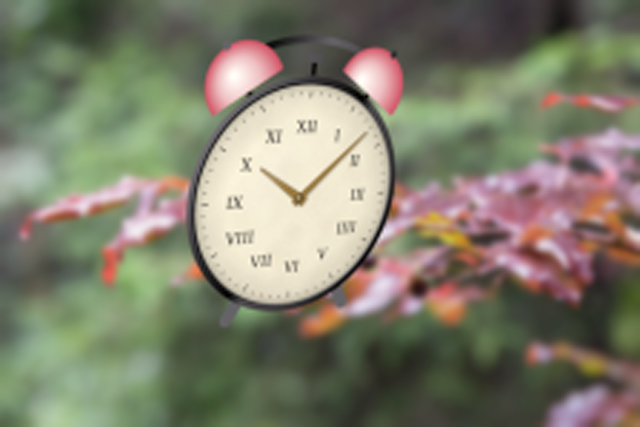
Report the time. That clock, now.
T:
10:08
